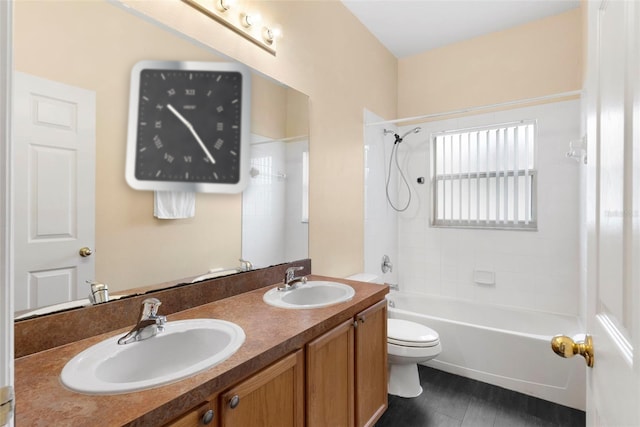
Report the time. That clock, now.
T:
10:24
